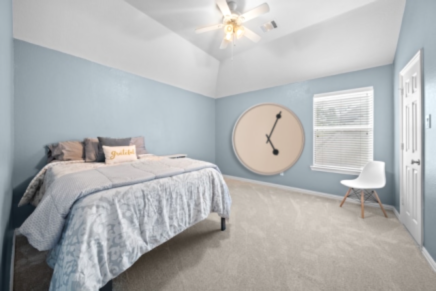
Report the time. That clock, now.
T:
5:04
